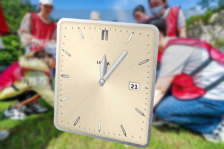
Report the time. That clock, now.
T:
12:06
